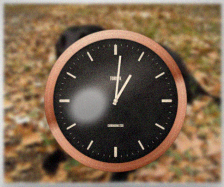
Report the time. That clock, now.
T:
1:01
